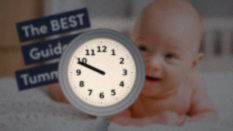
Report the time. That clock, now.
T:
9:49
